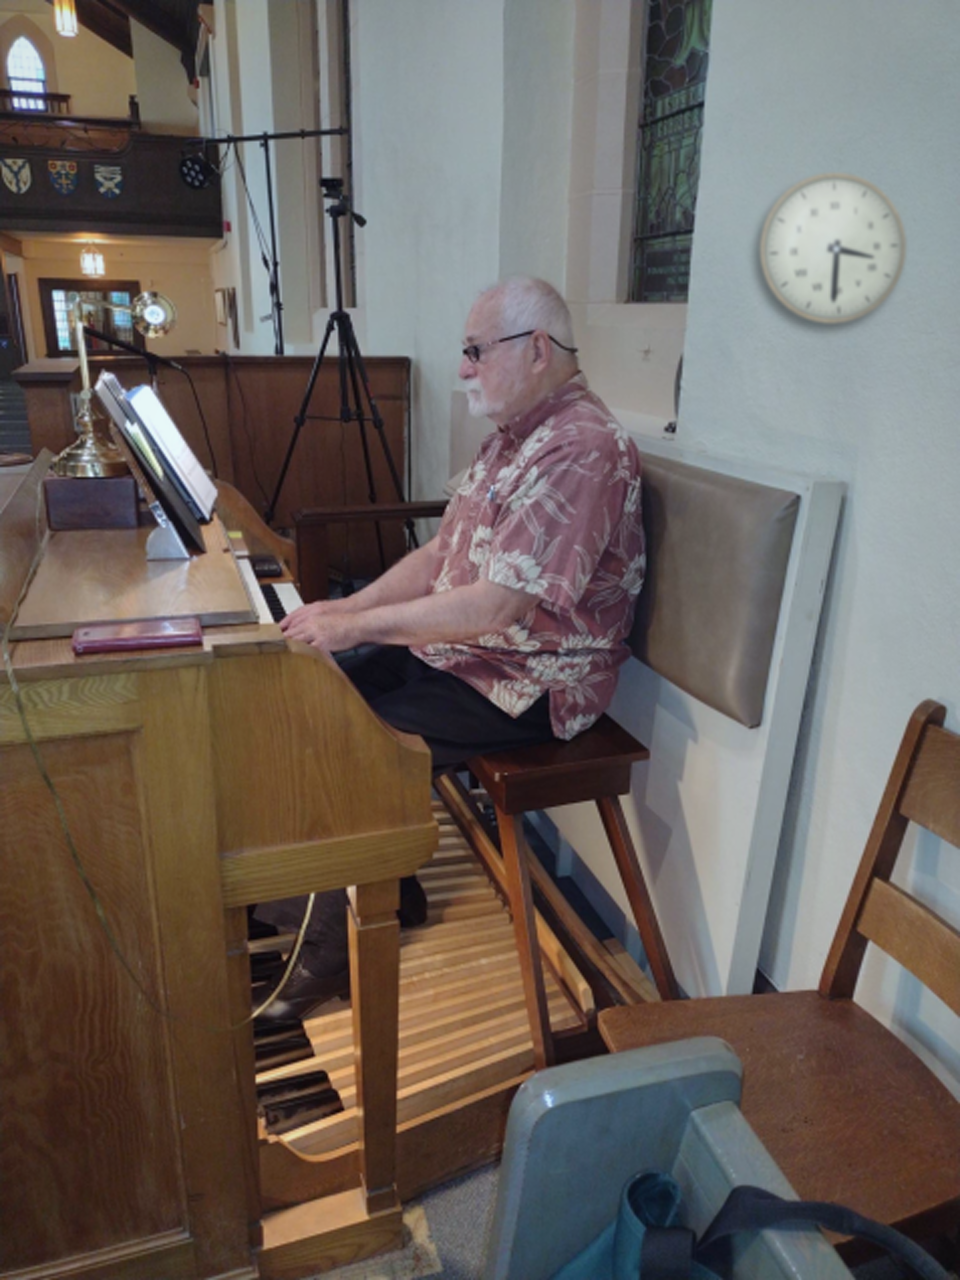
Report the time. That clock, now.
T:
3:31
